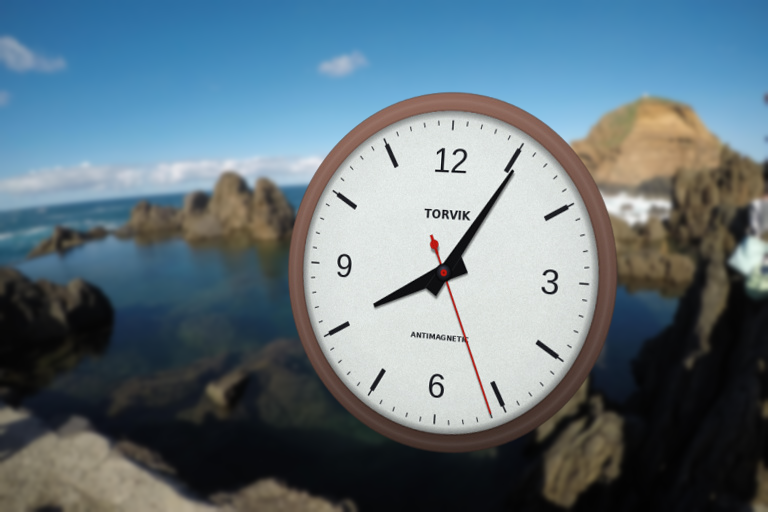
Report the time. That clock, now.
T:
8:05:26
